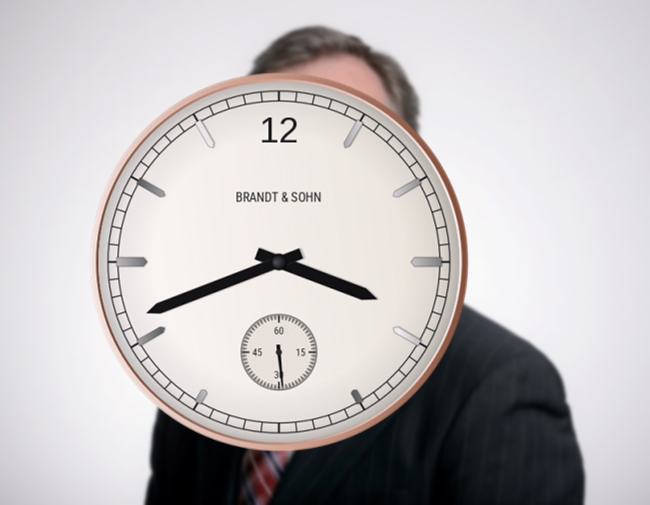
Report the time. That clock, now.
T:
3:41:29
